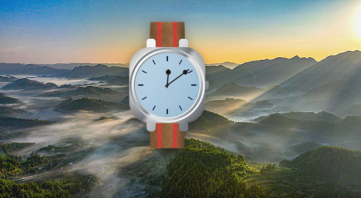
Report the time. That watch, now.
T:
12:09
